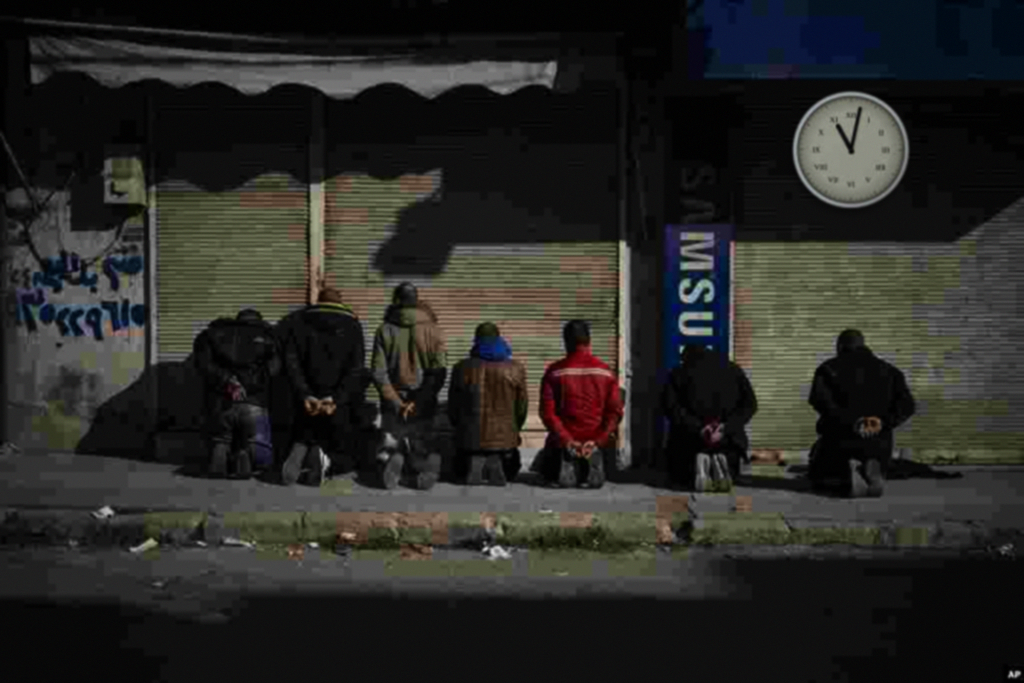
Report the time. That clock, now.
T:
11:02
